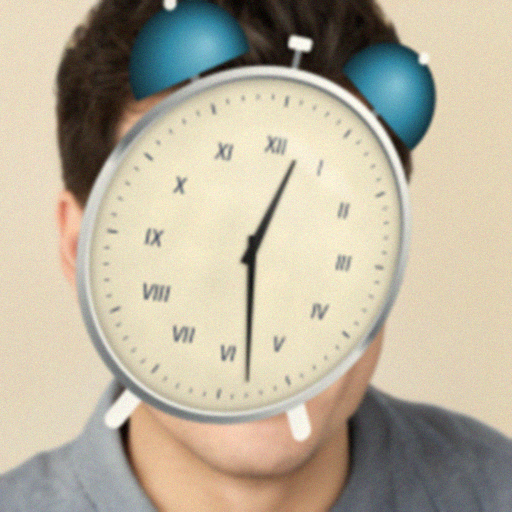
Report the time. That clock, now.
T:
12:28
